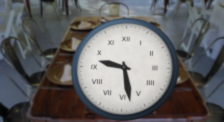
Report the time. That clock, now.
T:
9:28
